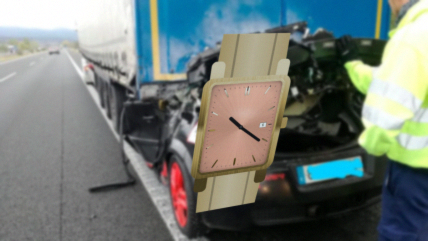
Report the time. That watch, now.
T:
10:21
